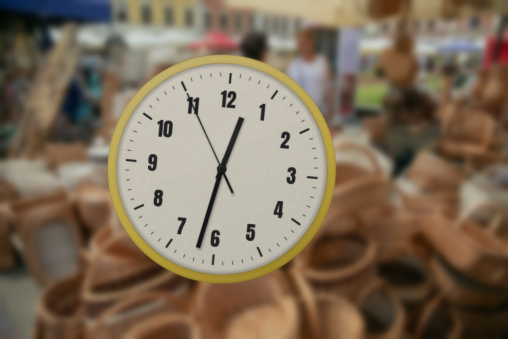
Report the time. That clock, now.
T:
12:31:55
